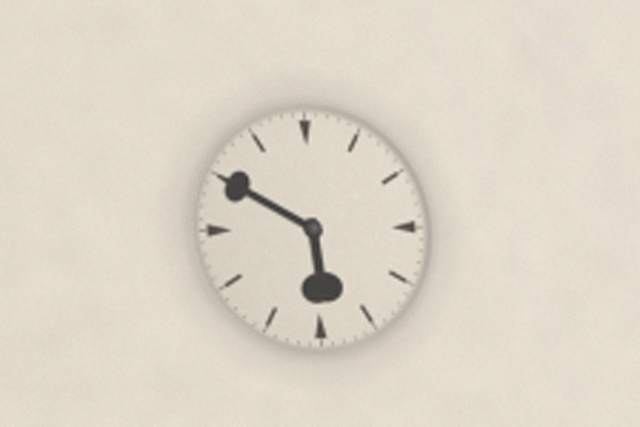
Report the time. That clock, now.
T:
5:50
